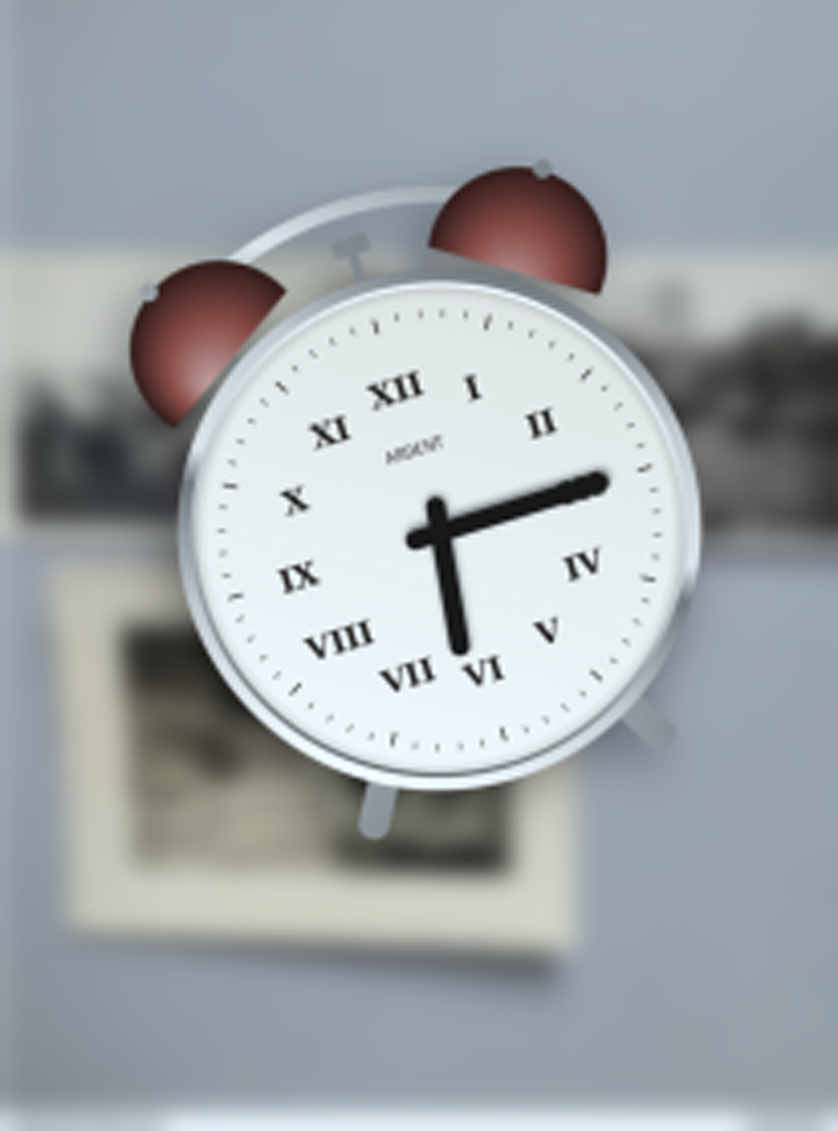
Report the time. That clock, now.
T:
6:15
